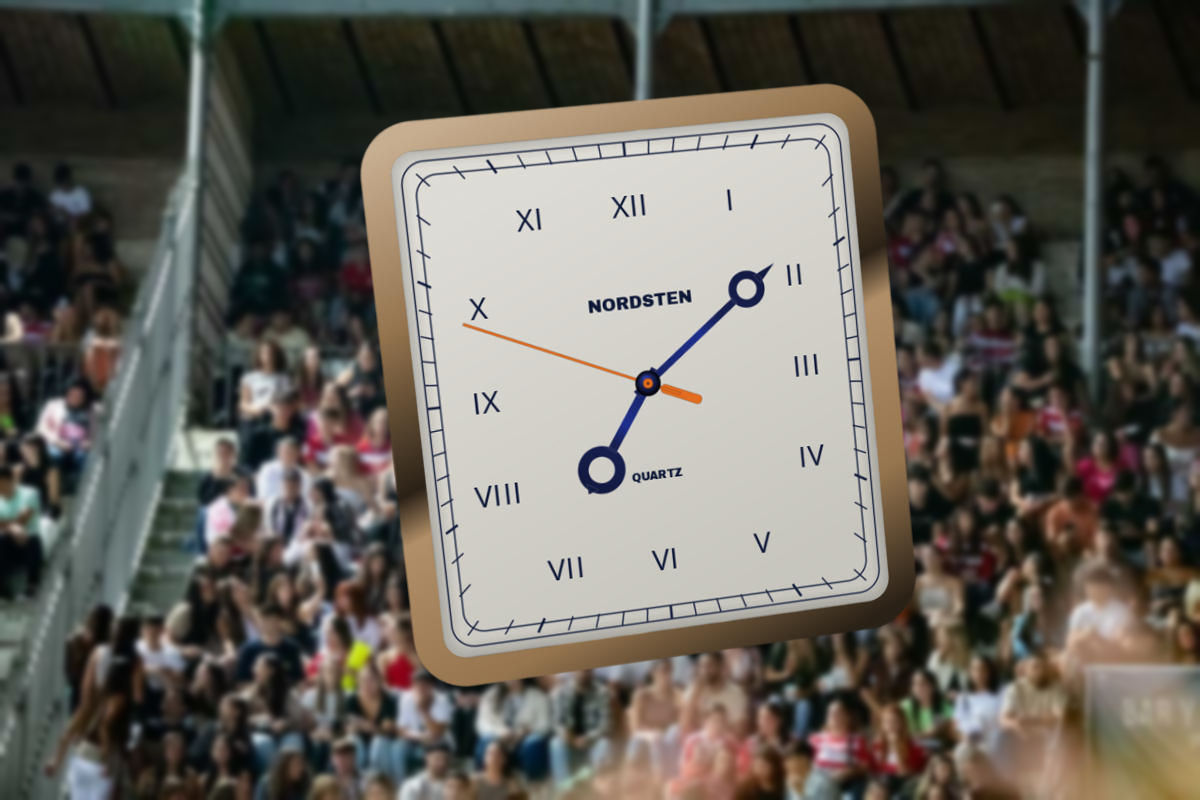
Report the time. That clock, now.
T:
7:08:49
